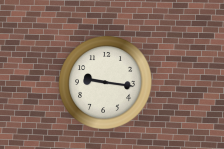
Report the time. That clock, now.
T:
9:16
